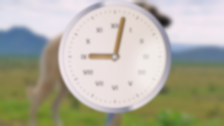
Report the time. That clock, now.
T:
9:02
